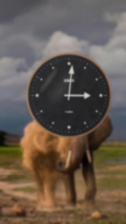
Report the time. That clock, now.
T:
3:01
